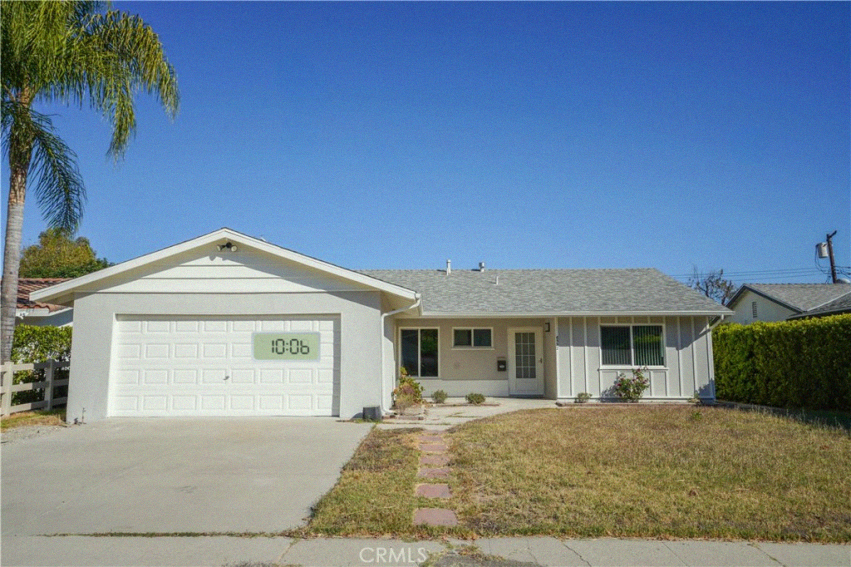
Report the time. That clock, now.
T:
10:06
